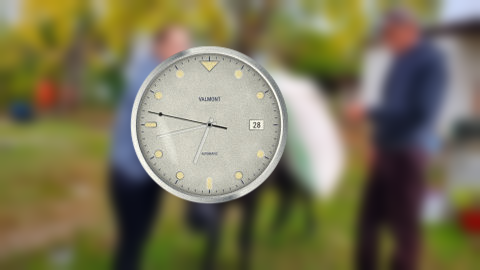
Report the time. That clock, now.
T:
6:42:47
